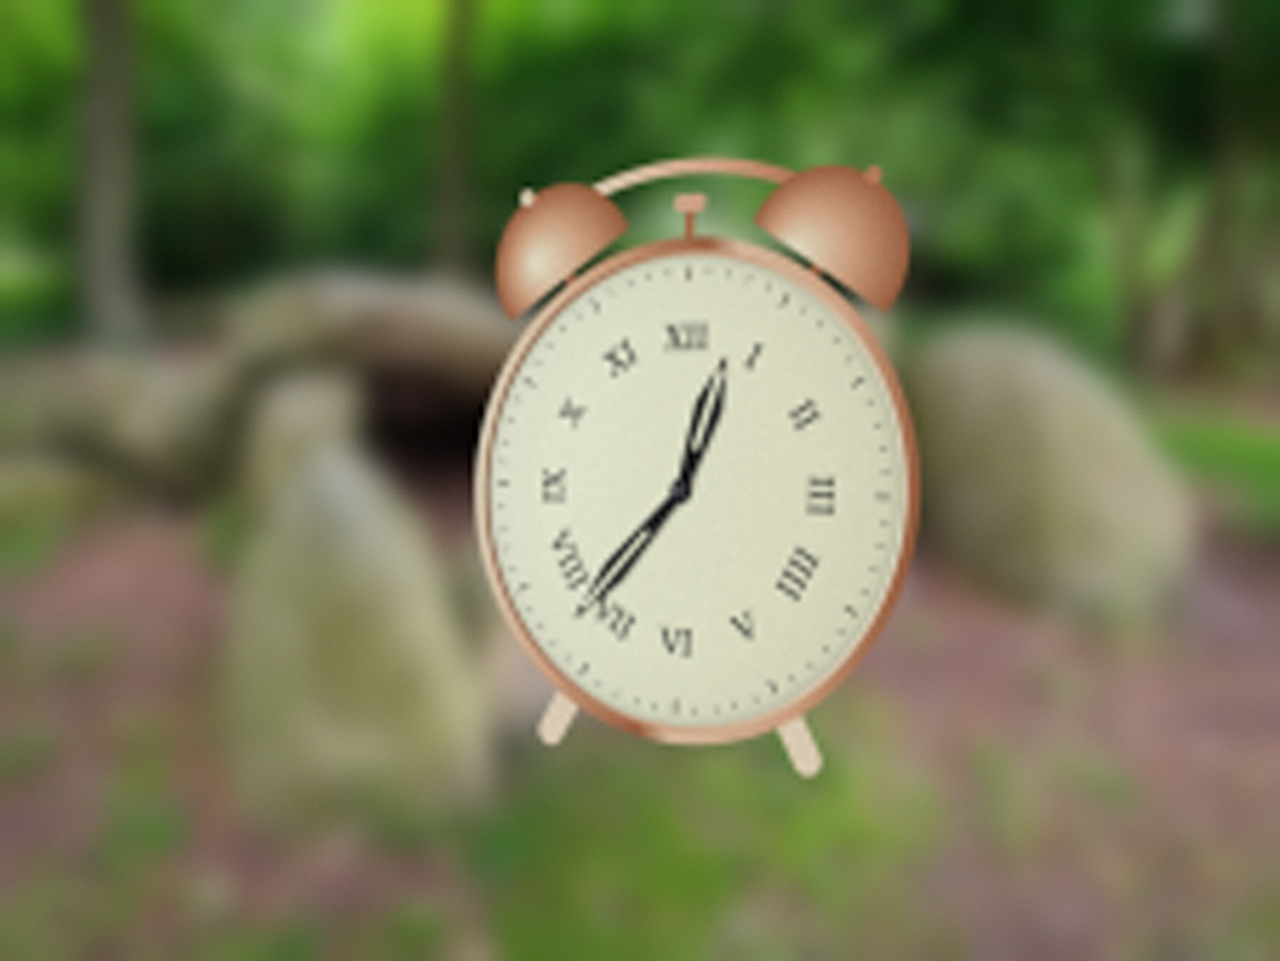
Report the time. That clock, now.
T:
12:37
